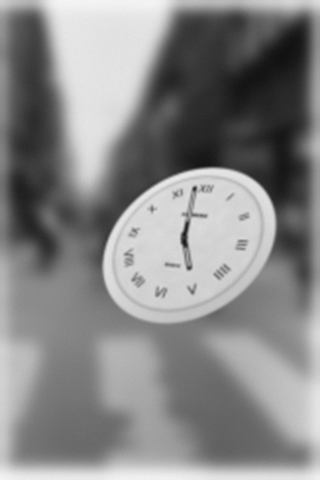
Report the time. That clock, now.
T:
4:58
